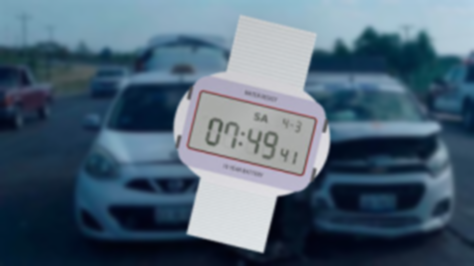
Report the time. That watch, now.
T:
7:49:41
